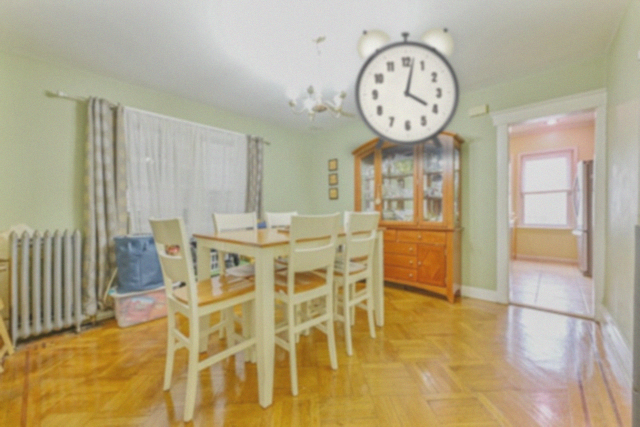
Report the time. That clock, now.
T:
4:02
